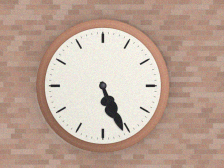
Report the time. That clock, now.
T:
5:26
